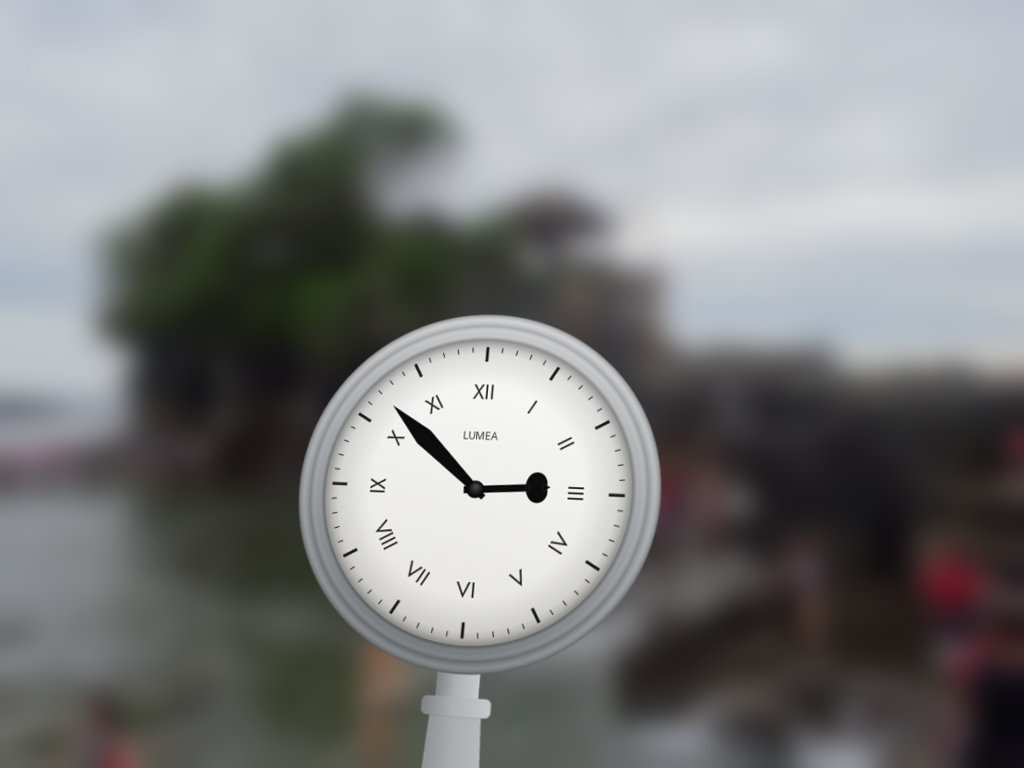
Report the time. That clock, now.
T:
2:52
